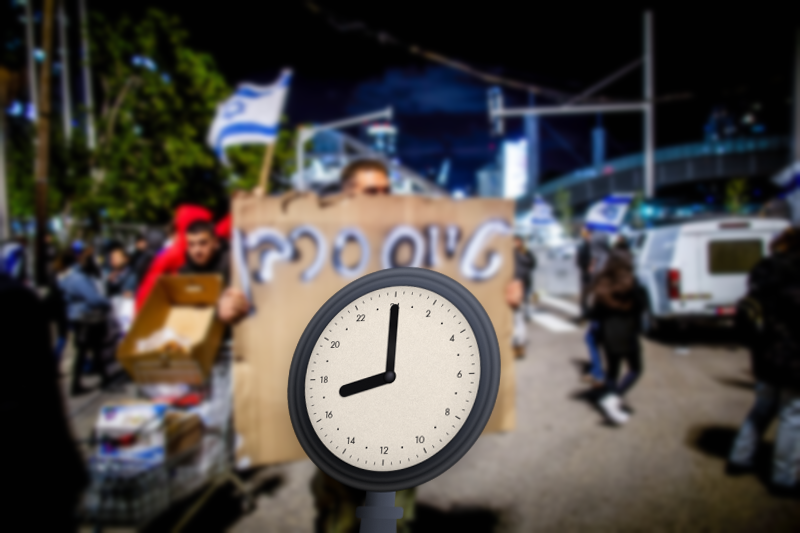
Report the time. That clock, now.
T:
17:00
